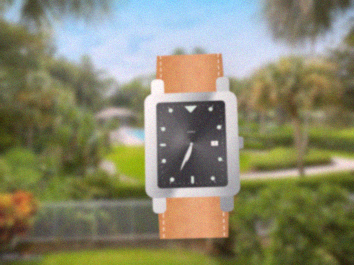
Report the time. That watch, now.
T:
6:34
